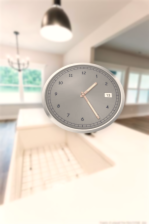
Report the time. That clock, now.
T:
1:25
